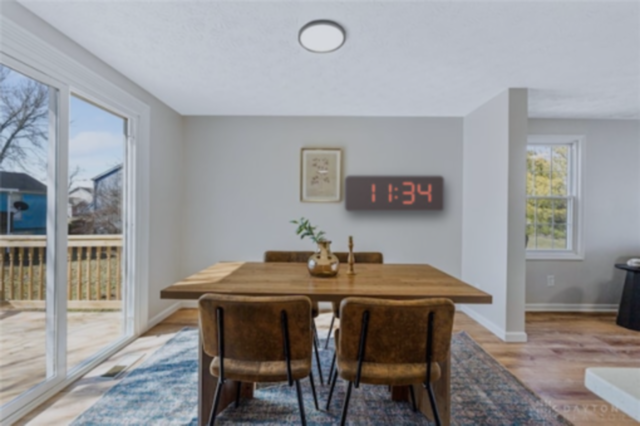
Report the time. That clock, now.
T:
11:34
